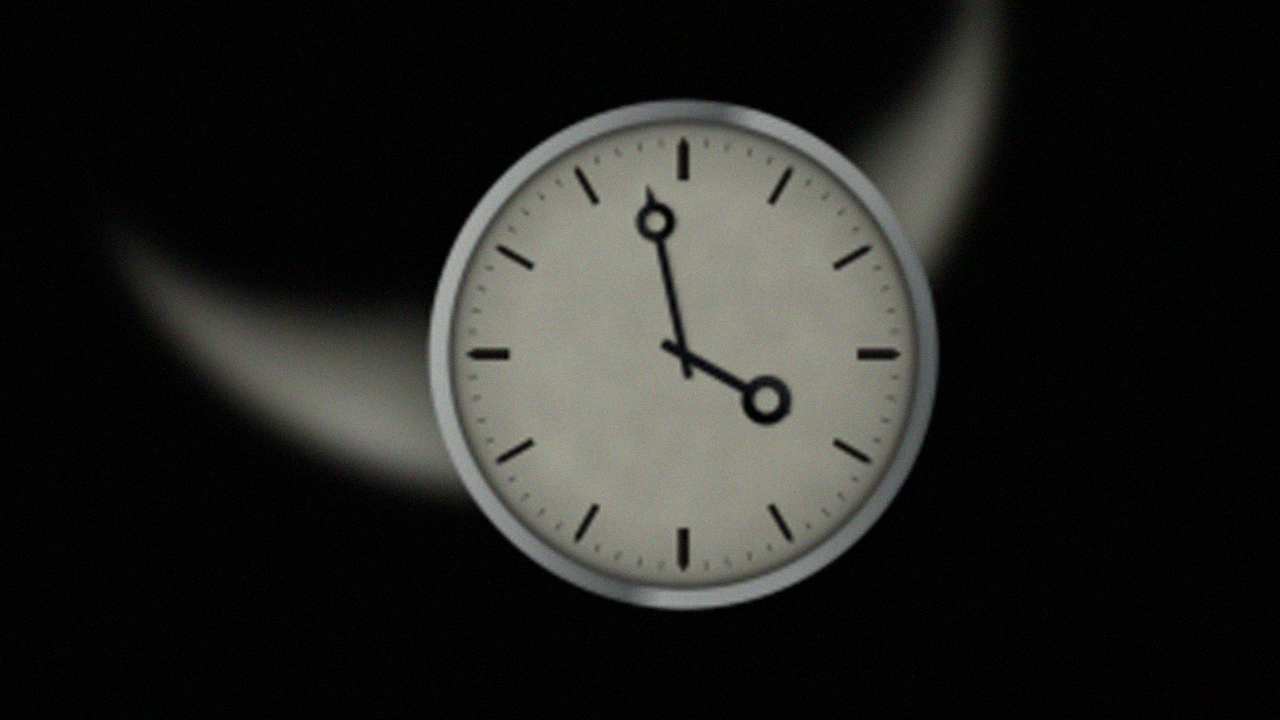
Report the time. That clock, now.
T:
3:58
